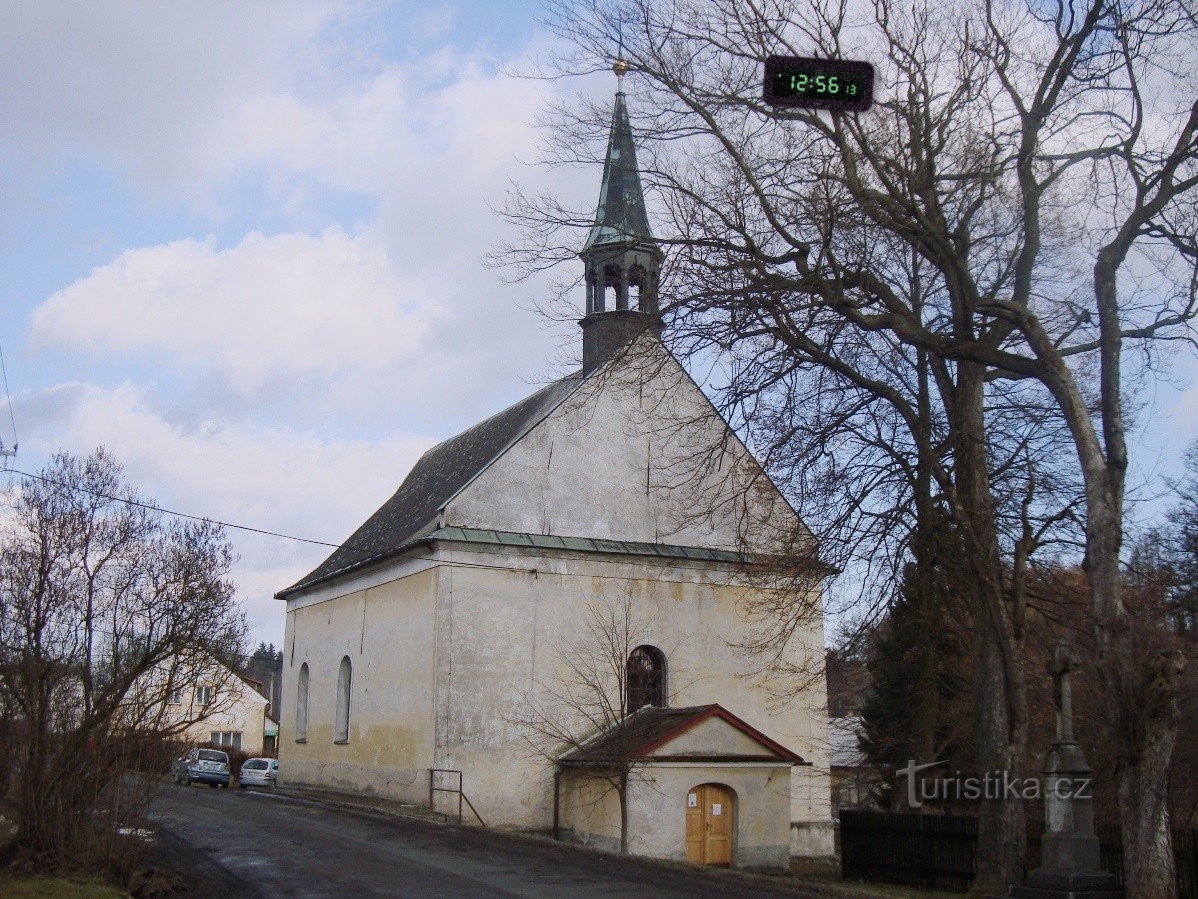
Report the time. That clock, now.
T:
12:56
